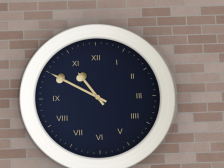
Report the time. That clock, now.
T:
10:50
